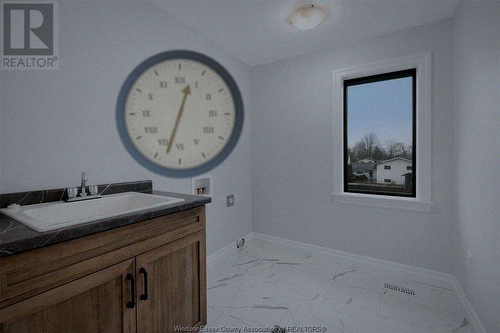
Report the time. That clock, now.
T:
12:33
